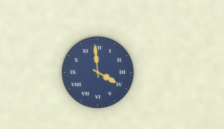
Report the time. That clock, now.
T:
3:59
